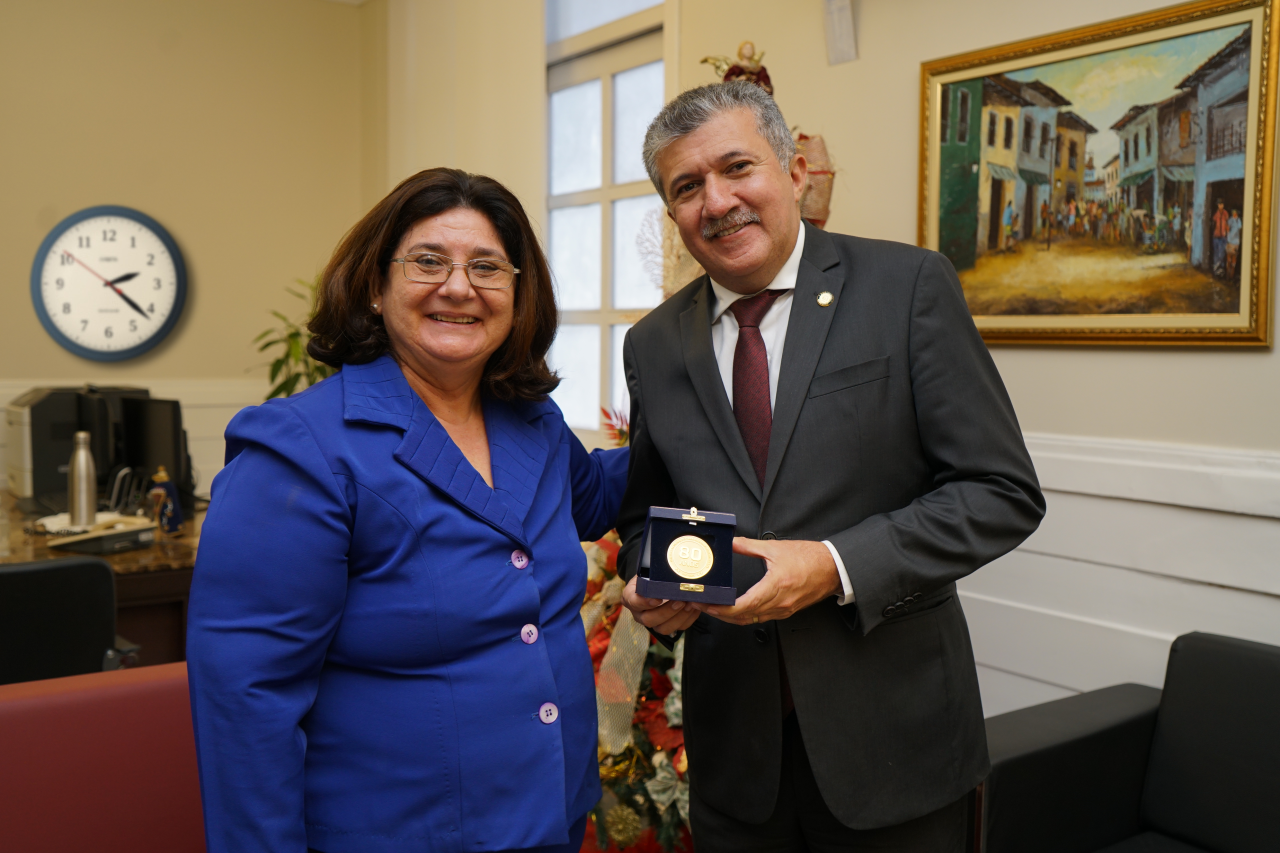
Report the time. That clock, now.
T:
2:21:51
